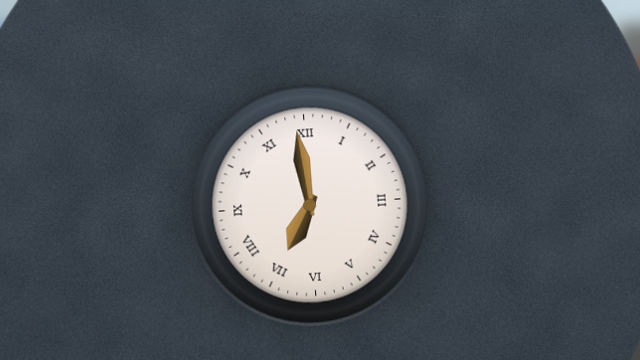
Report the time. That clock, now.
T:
6:59
